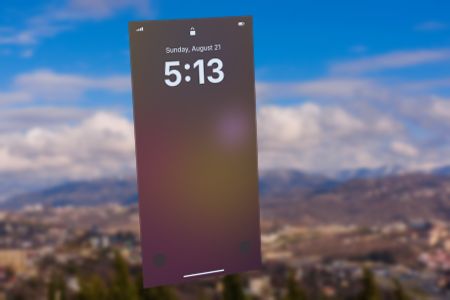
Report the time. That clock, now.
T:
5:13
